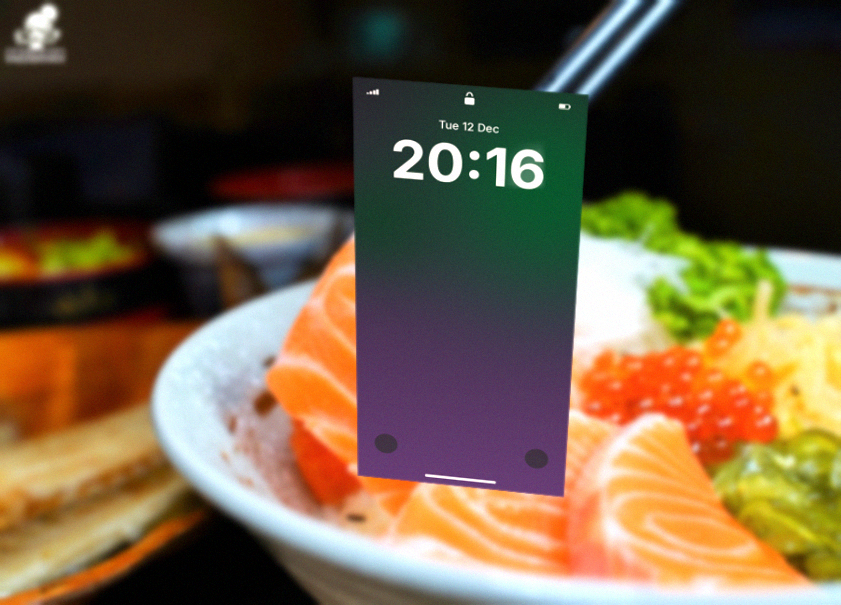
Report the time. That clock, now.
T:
20:16
